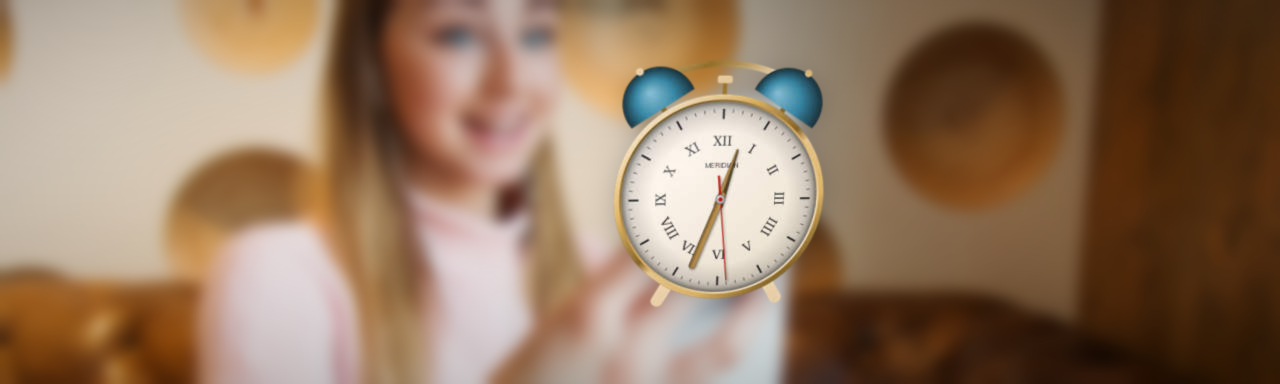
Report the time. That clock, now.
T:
12:33:29
